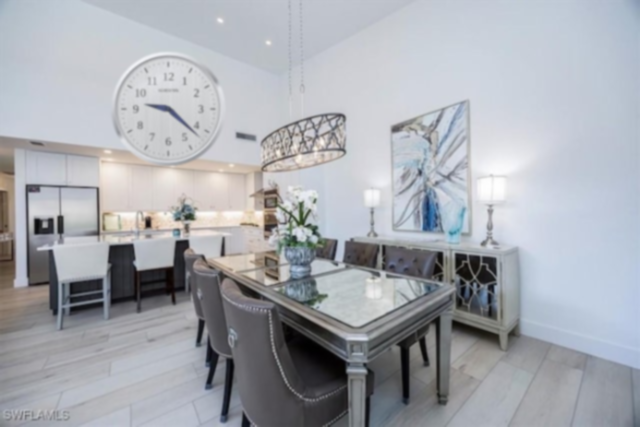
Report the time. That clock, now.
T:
9:22
